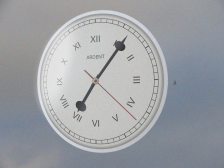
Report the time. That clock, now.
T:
7:06:22
